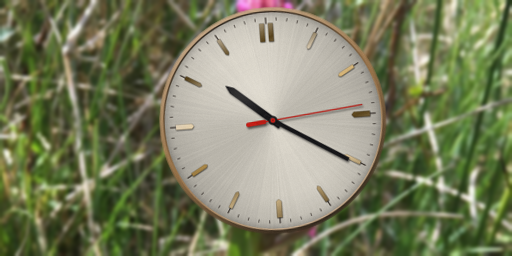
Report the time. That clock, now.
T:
10:20:14
